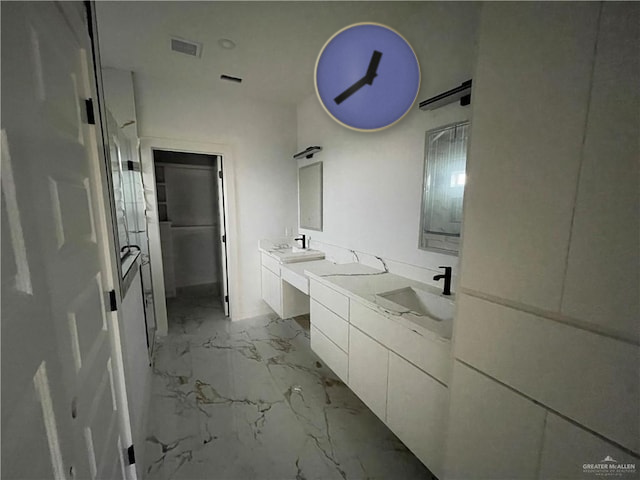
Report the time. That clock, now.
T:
12:39
